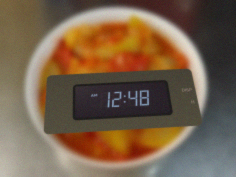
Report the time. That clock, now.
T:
12:48
